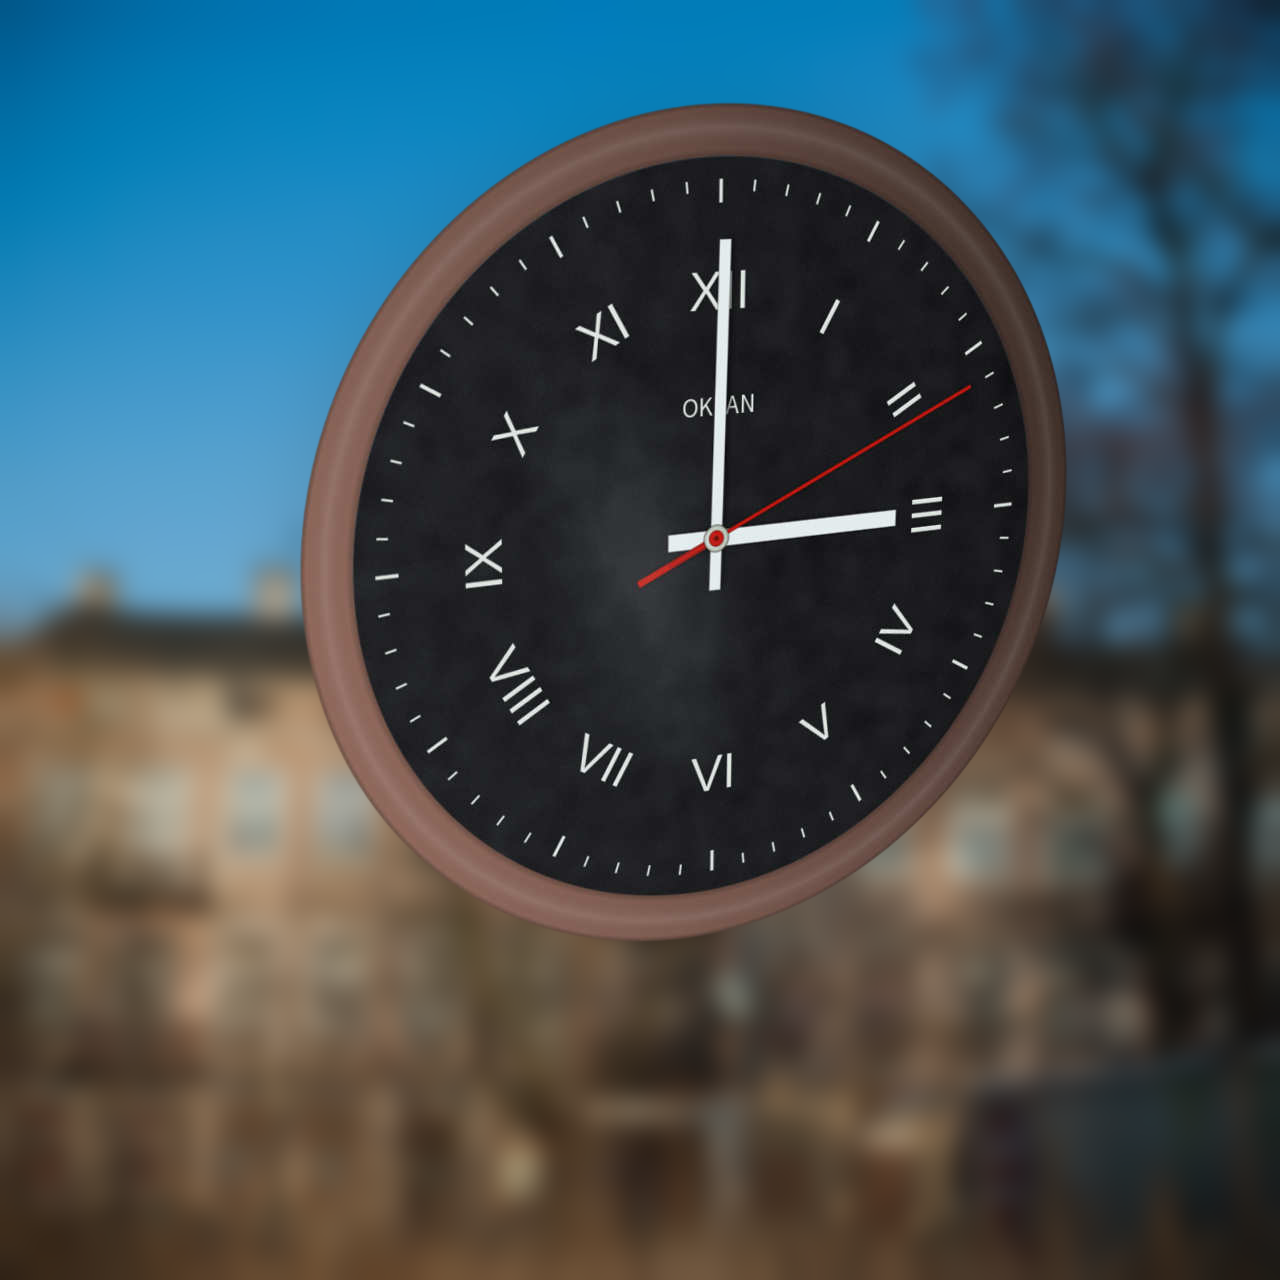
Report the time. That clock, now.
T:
3:00:11
